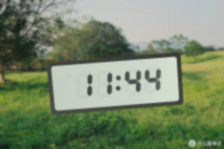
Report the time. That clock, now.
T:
11:44
